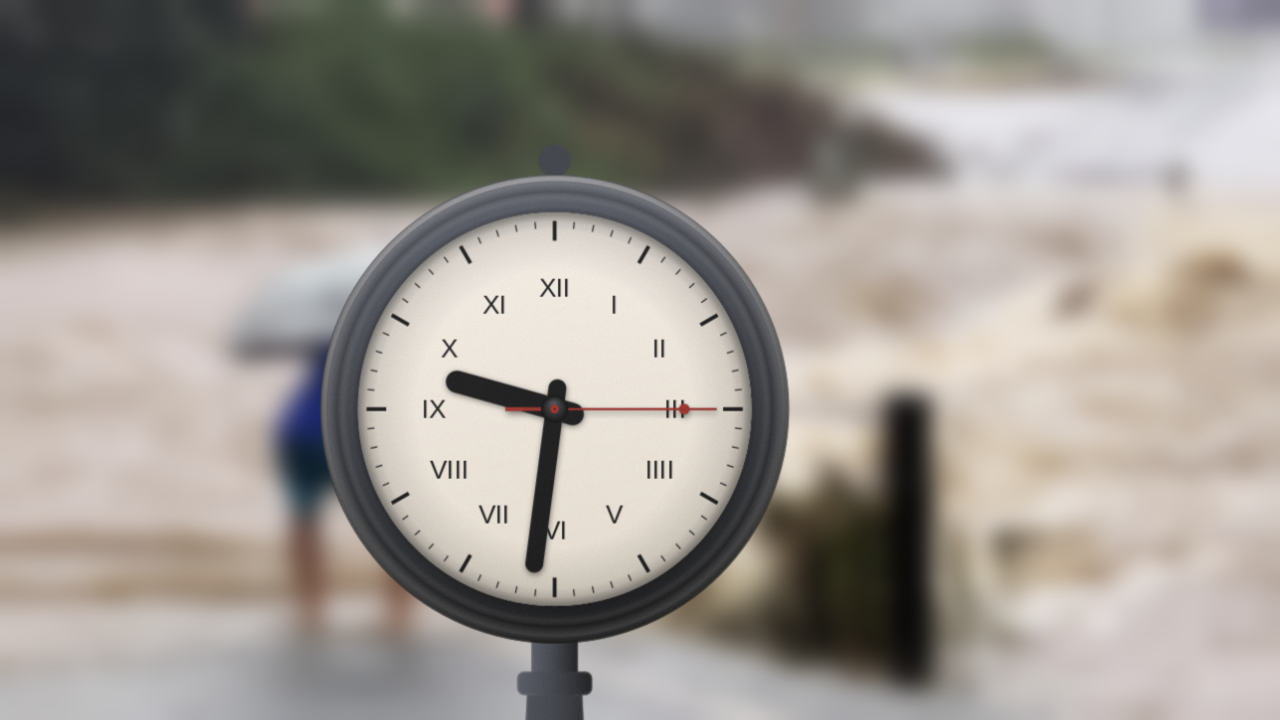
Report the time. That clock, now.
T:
9:31:15
